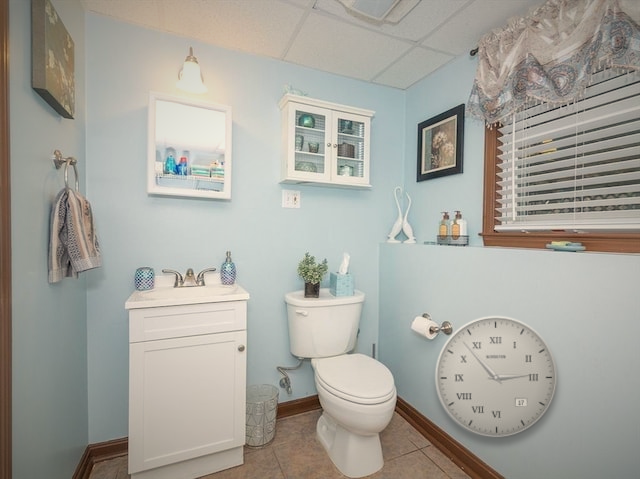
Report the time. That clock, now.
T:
2:53
